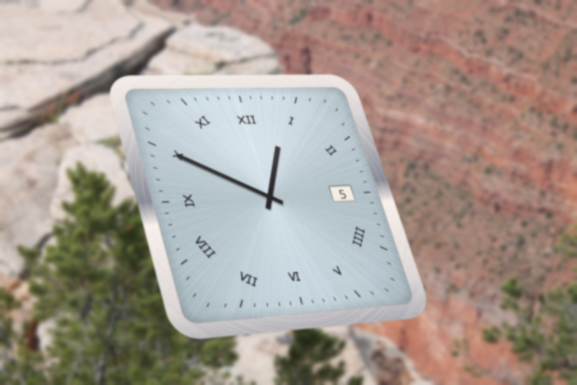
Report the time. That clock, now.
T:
12:50
